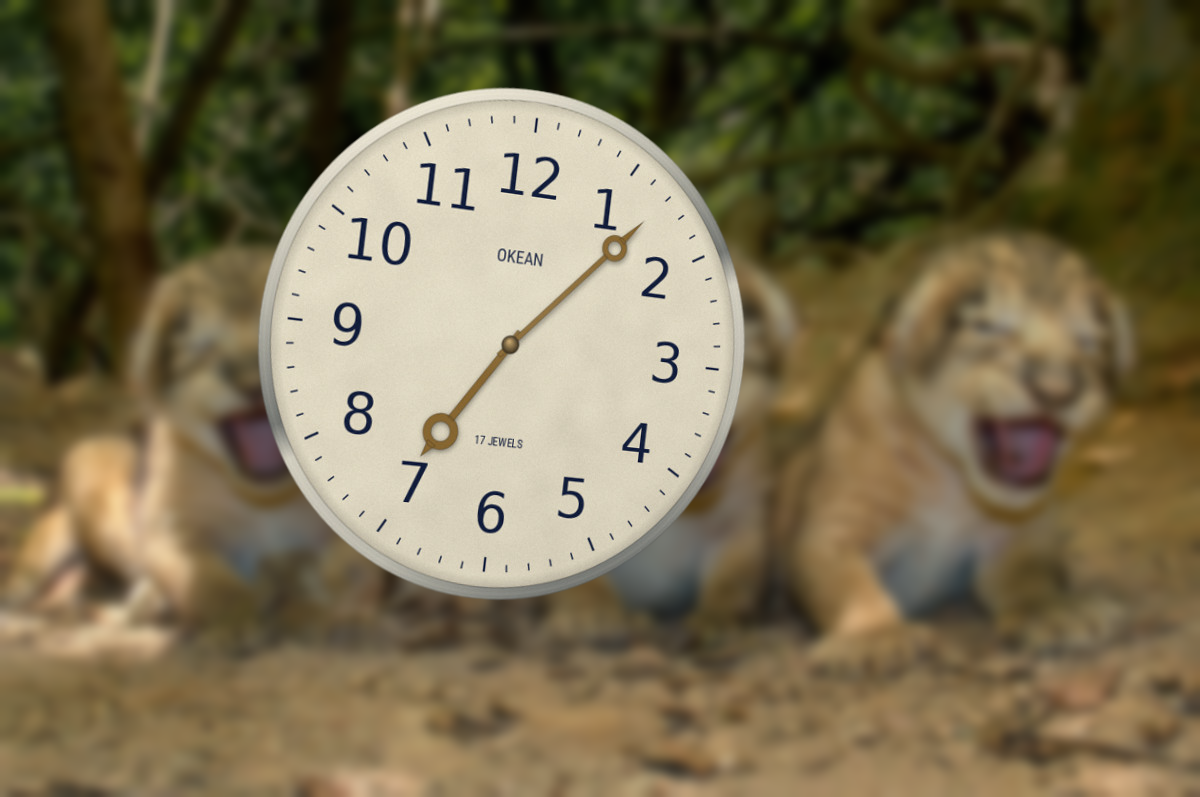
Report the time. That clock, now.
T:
7:07
